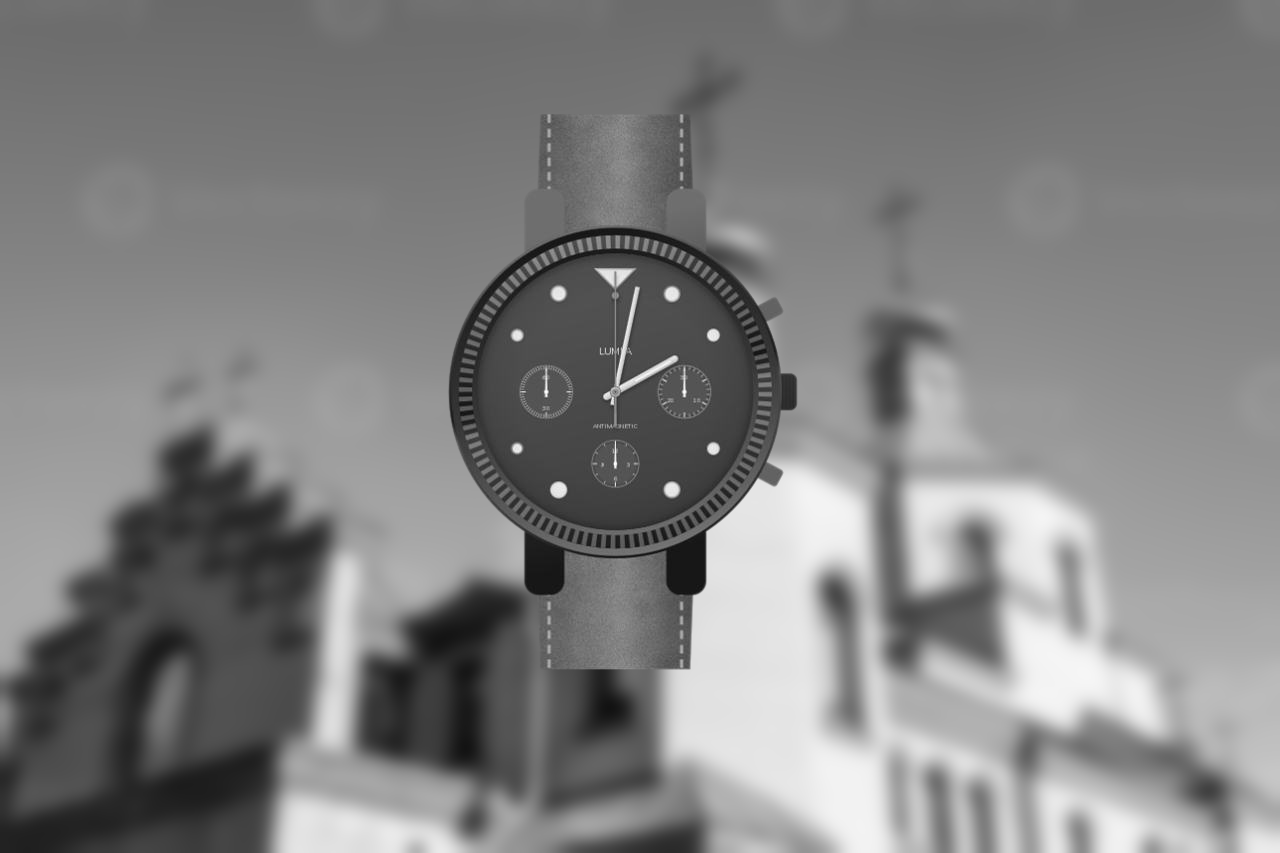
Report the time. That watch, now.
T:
2:02
